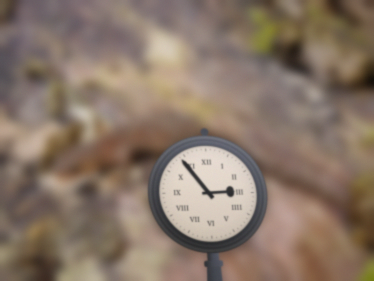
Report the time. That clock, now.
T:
2:54
